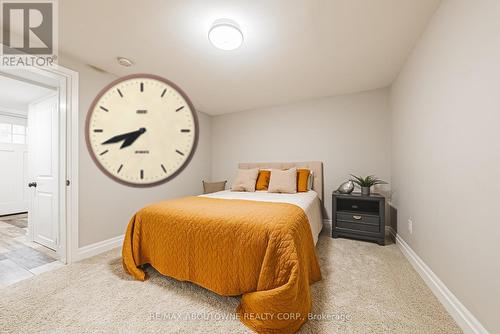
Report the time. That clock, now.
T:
7:42
